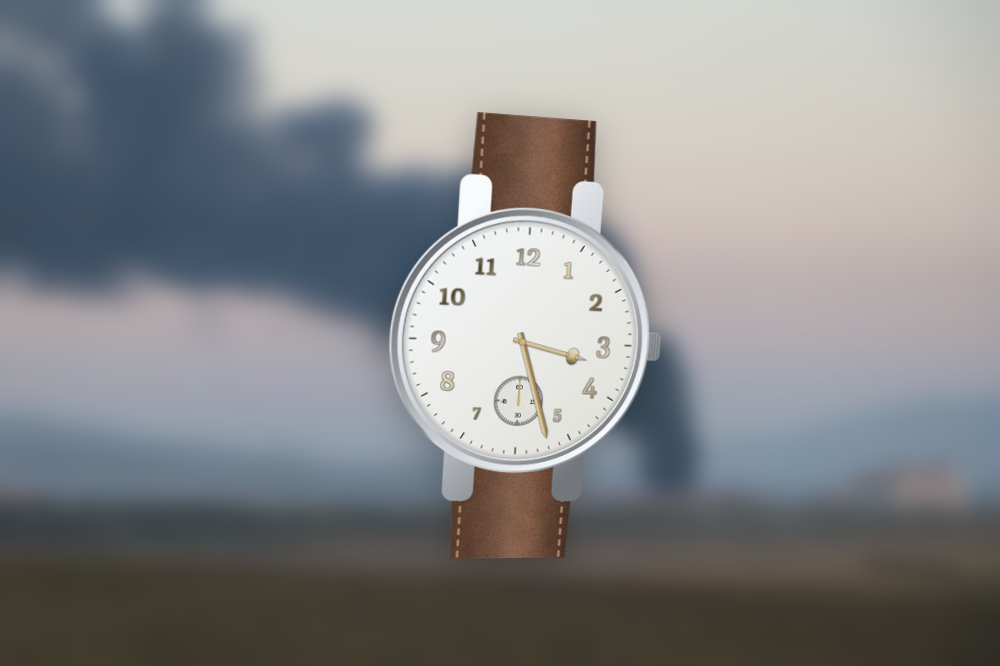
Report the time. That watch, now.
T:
3:27
